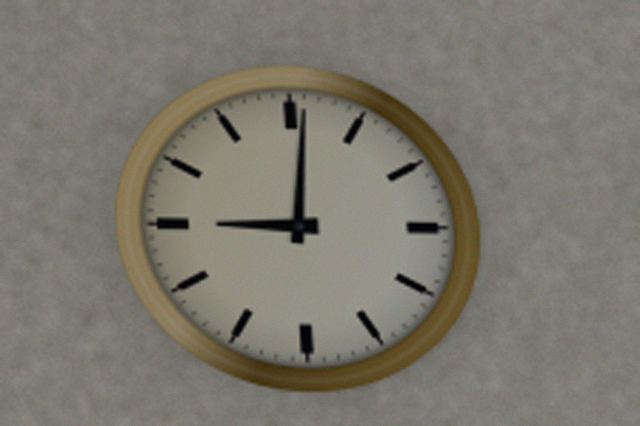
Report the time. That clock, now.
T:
9:01
